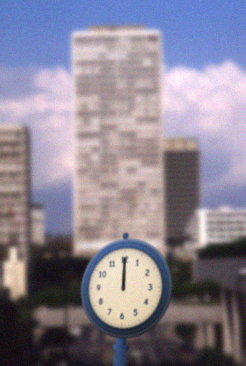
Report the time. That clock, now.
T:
12:00
